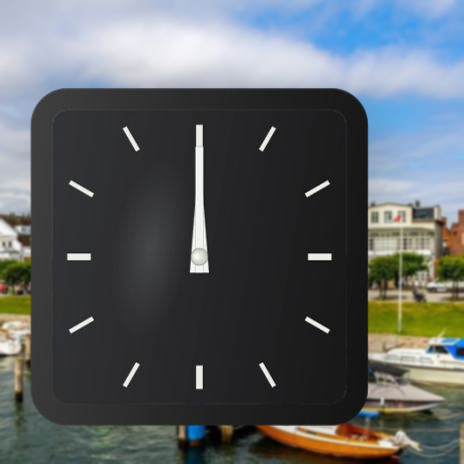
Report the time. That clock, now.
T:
12:00
